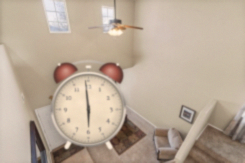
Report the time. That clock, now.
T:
5:59
